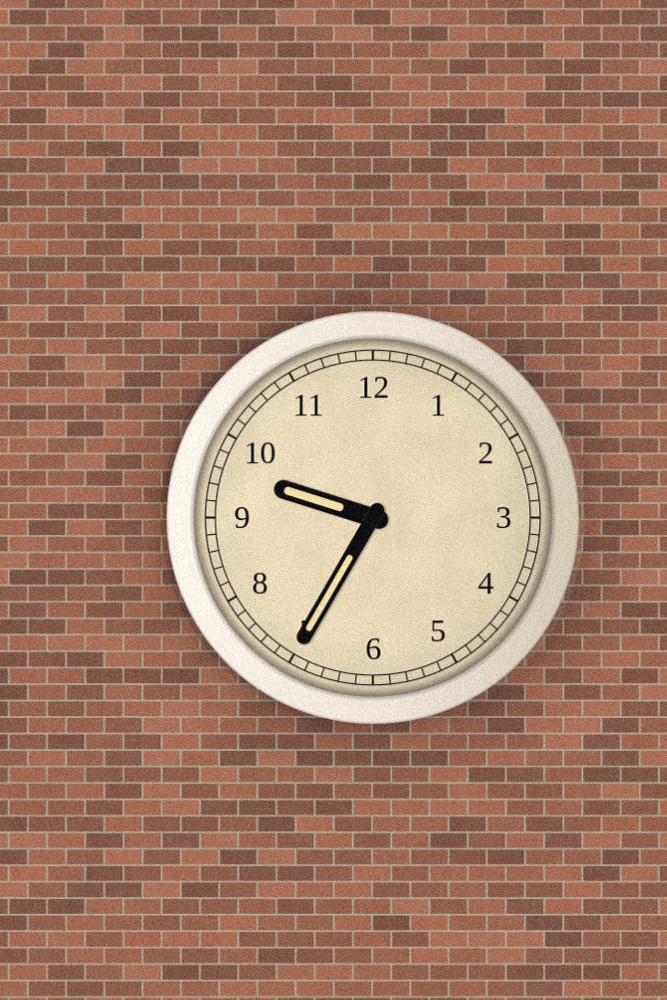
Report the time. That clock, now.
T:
9:35
